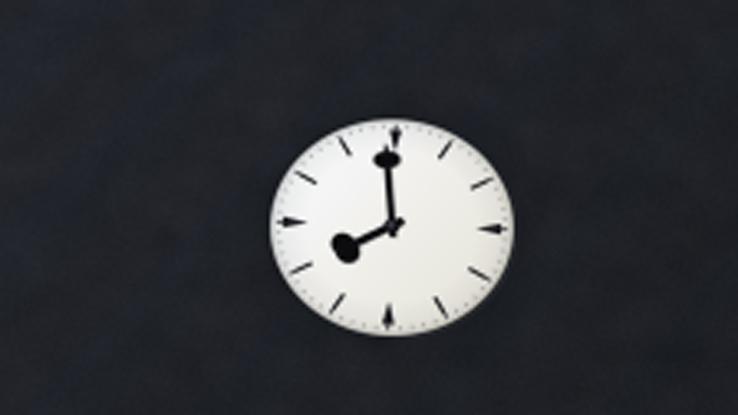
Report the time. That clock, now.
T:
7:59
